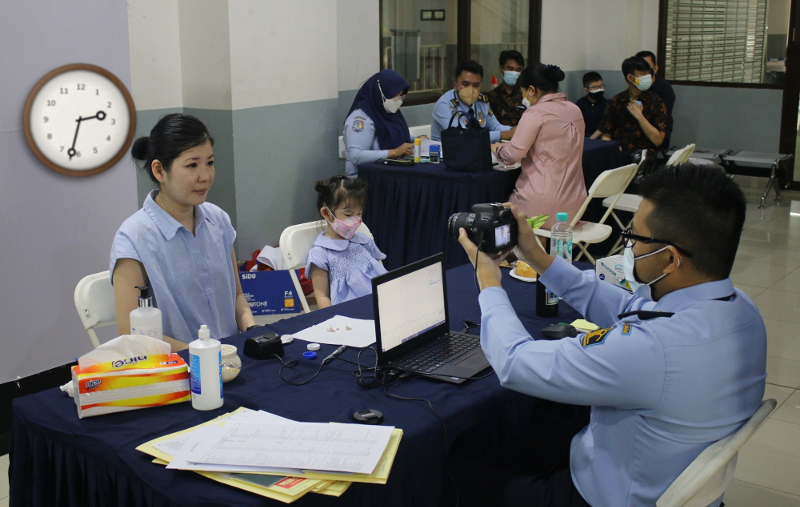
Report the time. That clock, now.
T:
2:32
